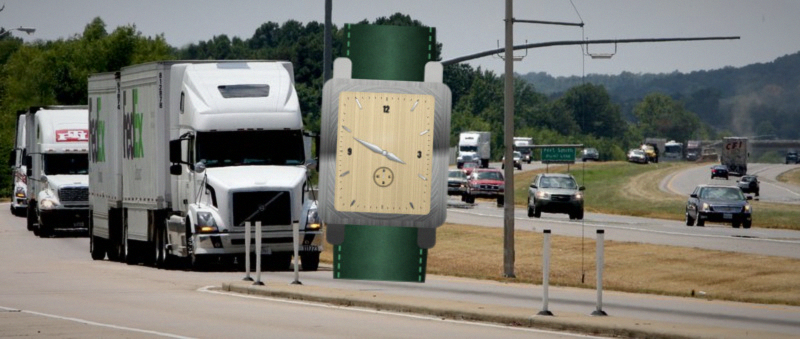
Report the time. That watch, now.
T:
3:49
